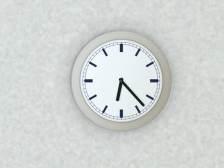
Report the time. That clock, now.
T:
6:23
